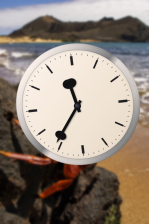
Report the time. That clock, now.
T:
11:36
